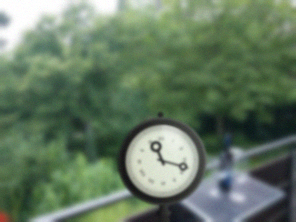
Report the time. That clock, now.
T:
11:18
